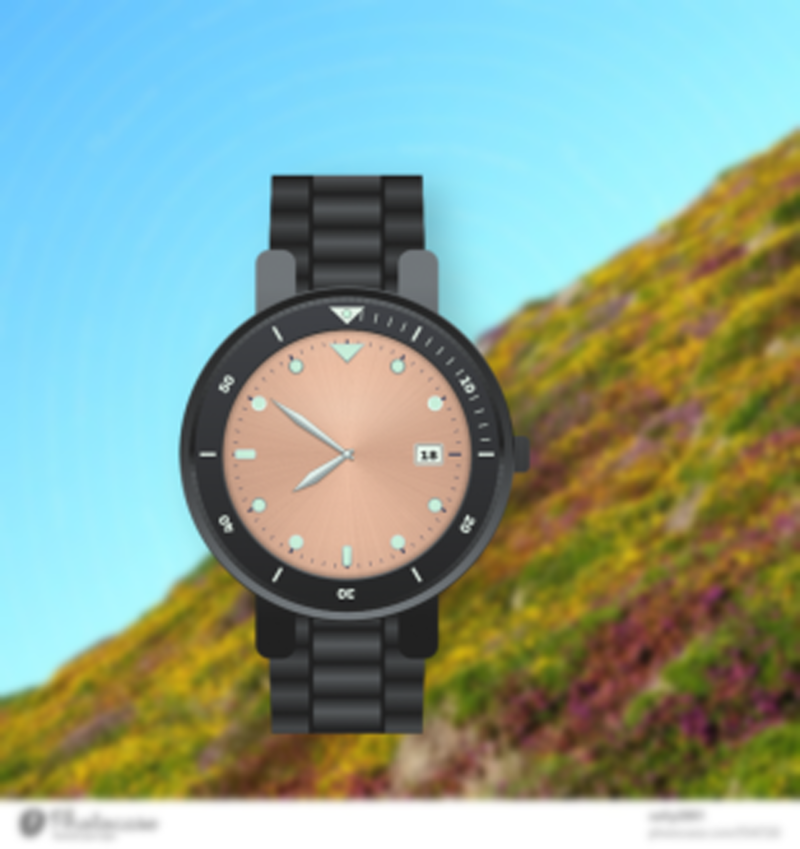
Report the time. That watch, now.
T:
7:51
